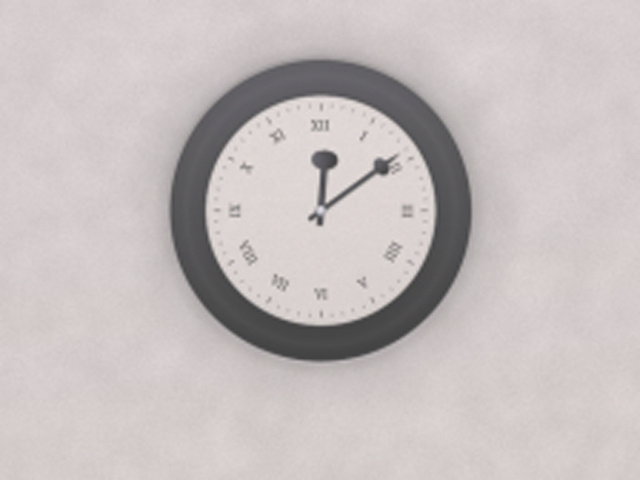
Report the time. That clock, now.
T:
12:09
